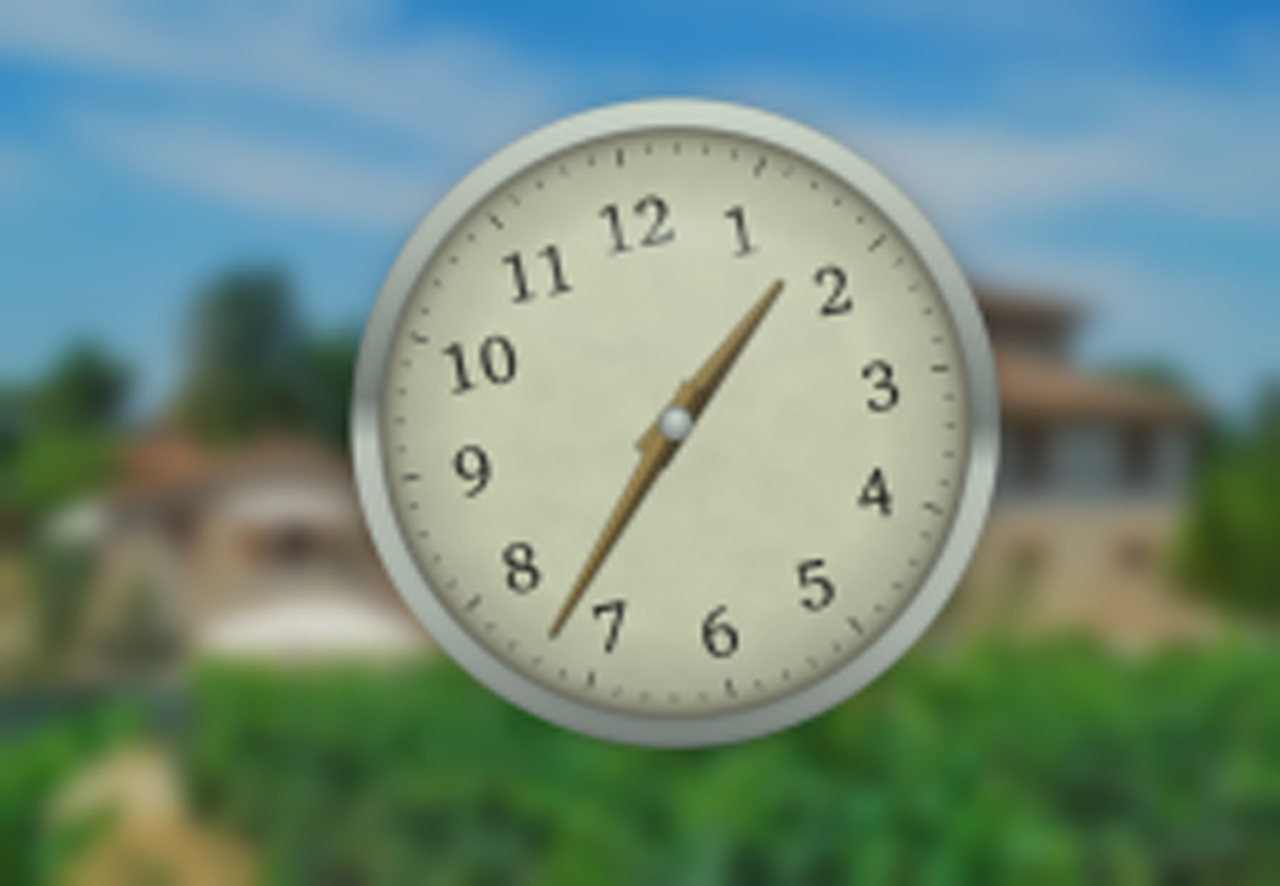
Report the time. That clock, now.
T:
1:37
